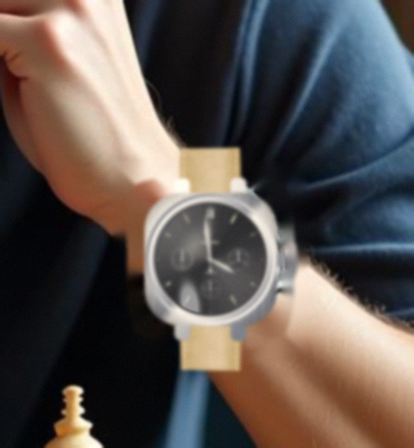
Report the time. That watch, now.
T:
3:59
